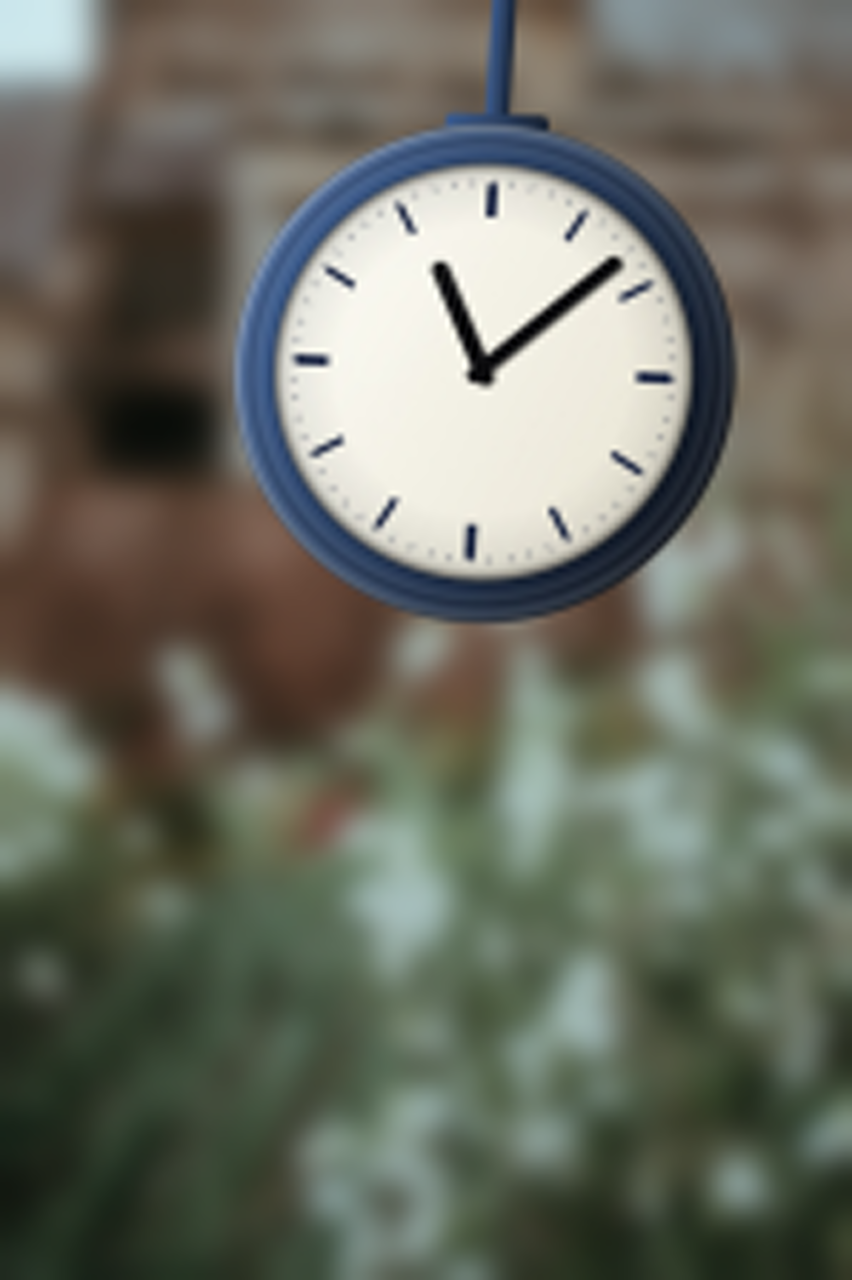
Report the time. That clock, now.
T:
11:08
